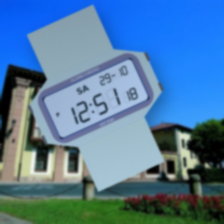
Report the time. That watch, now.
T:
12:51:18
